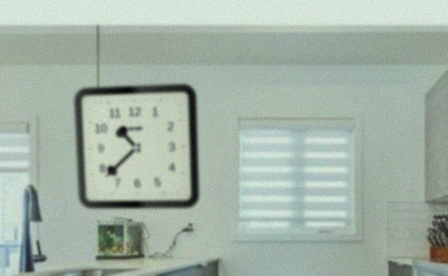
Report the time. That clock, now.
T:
10:38
